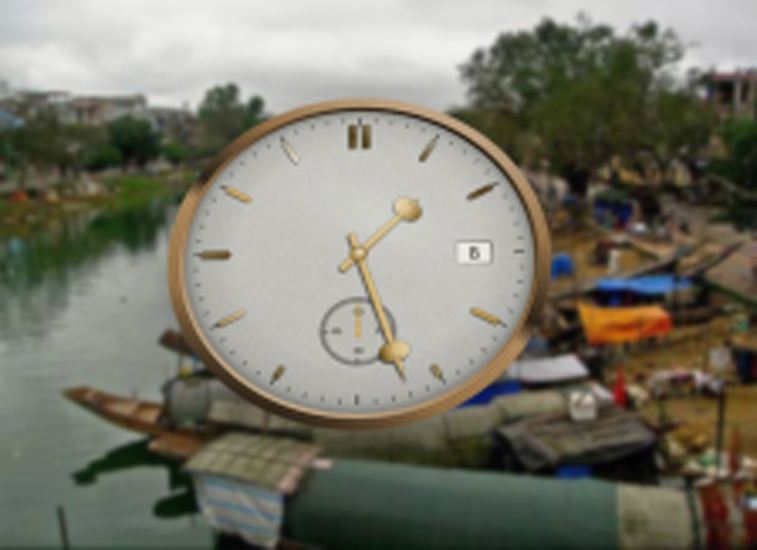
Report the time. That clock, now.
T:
1:27
